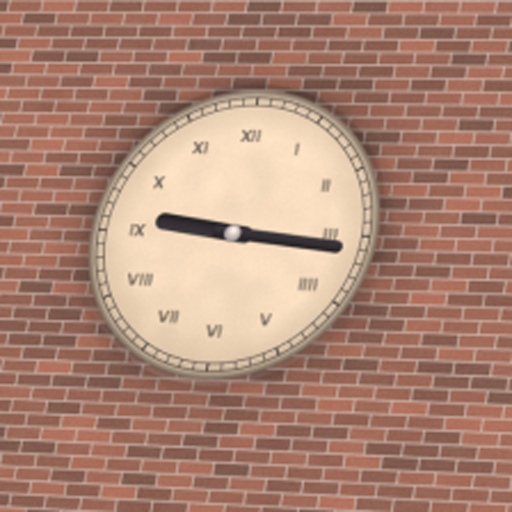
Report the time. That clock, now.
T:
9:16
